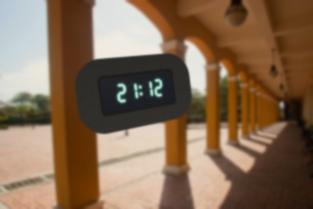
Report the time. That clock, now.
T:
21:12
